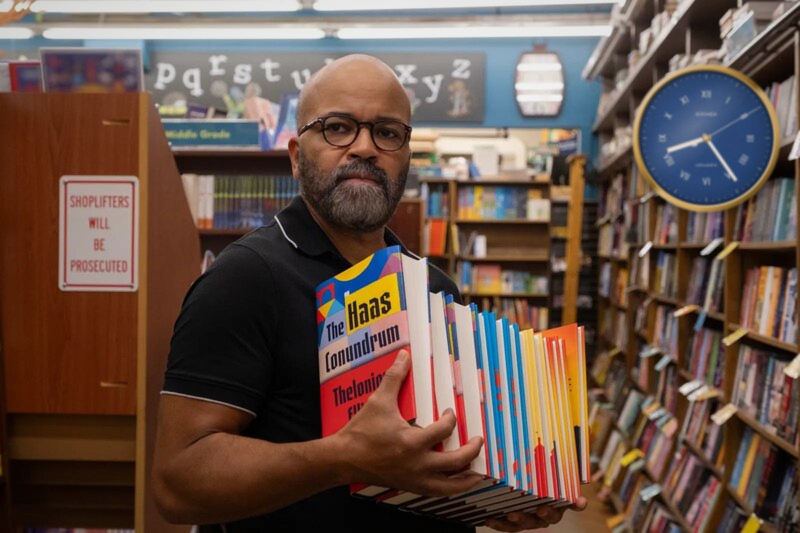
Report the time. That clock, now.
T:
8:24:10
